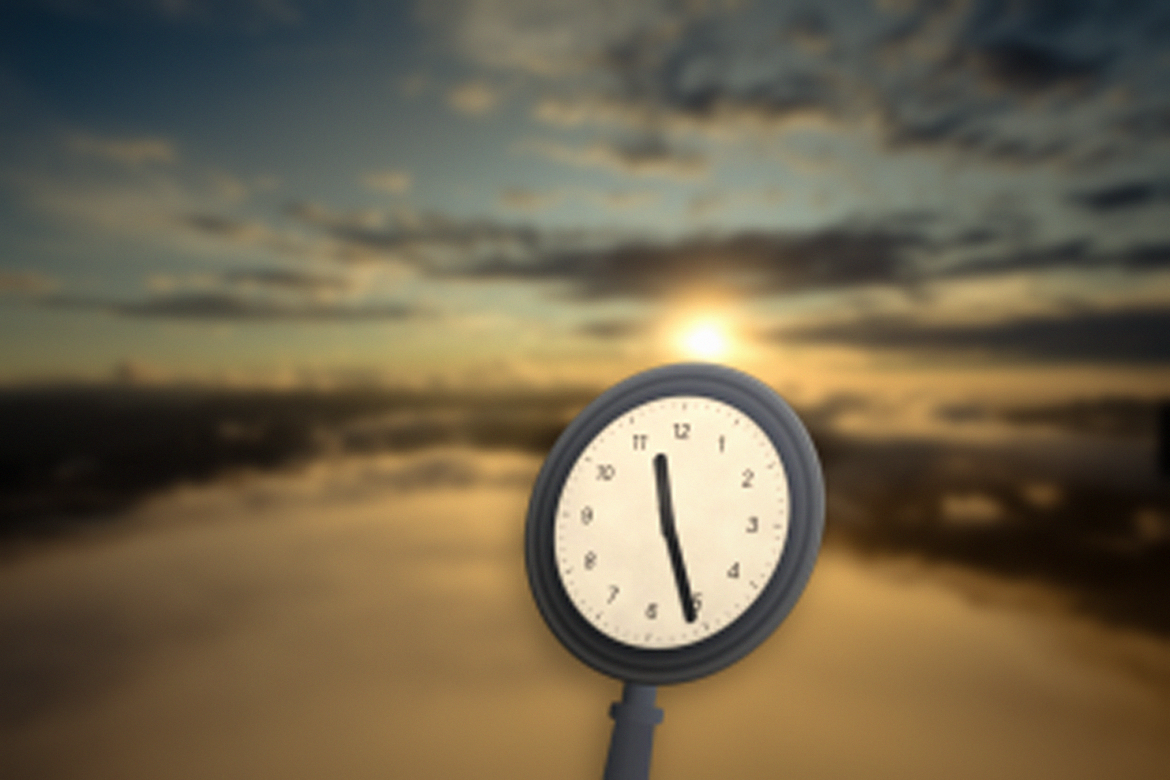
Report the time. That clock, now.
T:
11:26
